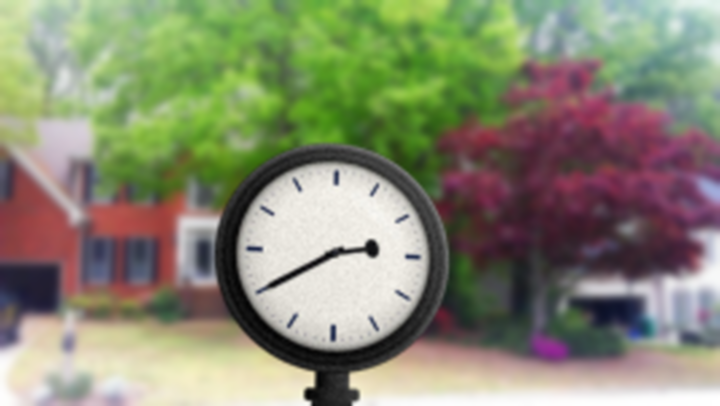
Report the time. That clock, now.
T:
2:40
